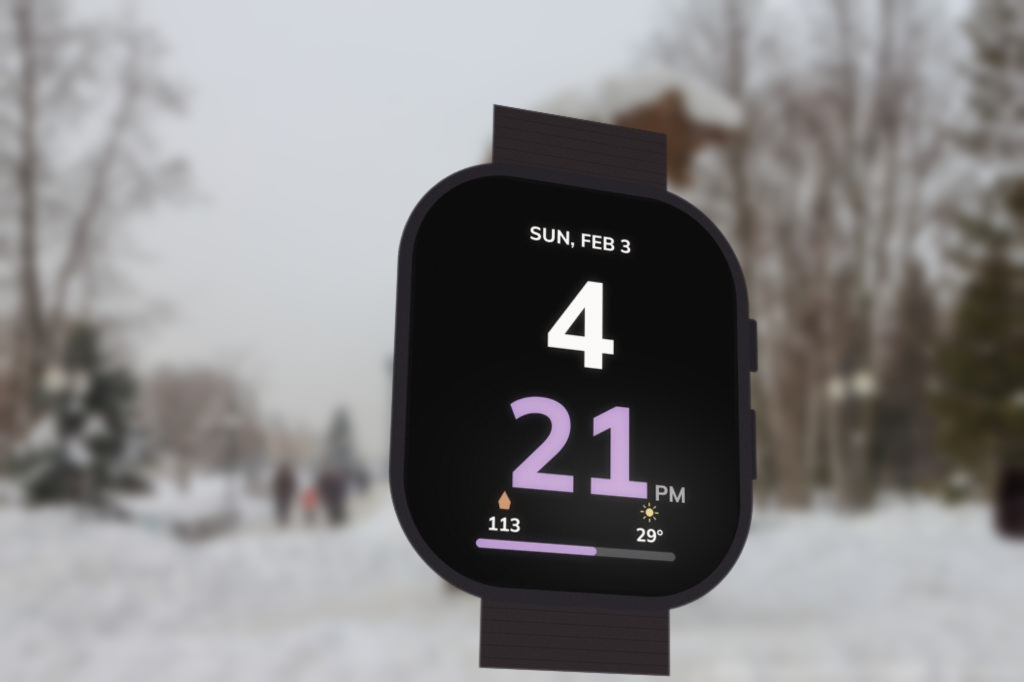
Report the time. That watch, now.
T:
4:21
